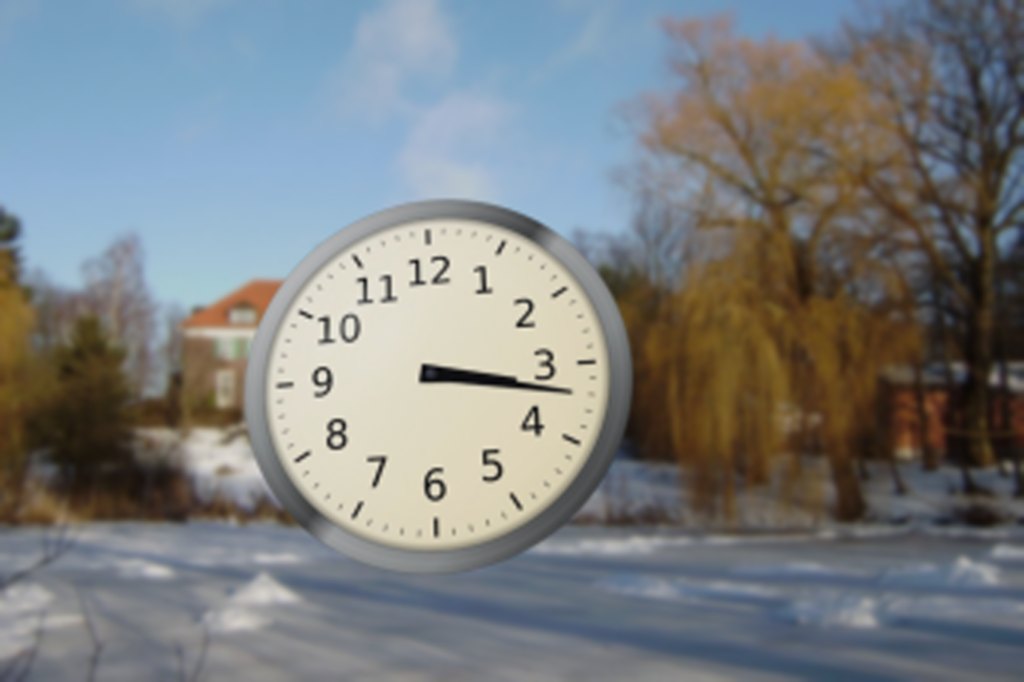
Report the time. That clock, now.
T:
3:17
